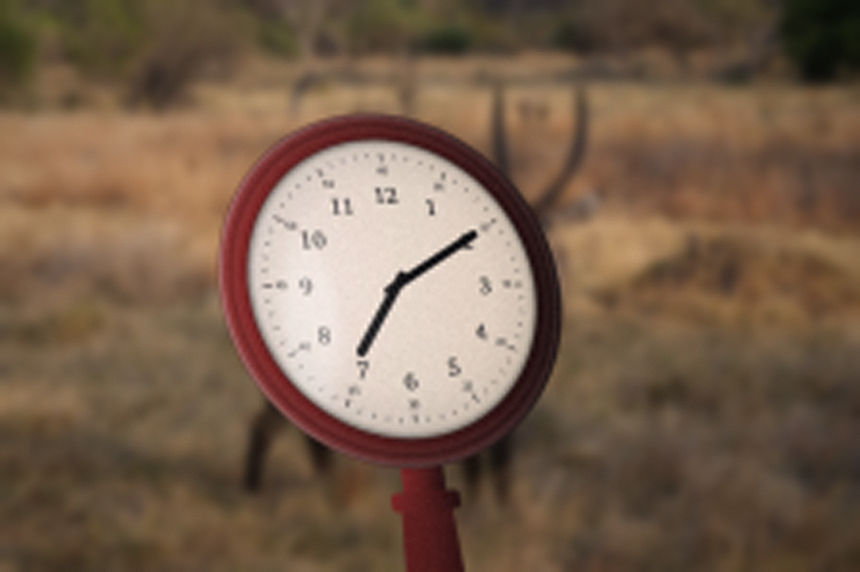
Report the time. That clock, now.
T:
7:10
